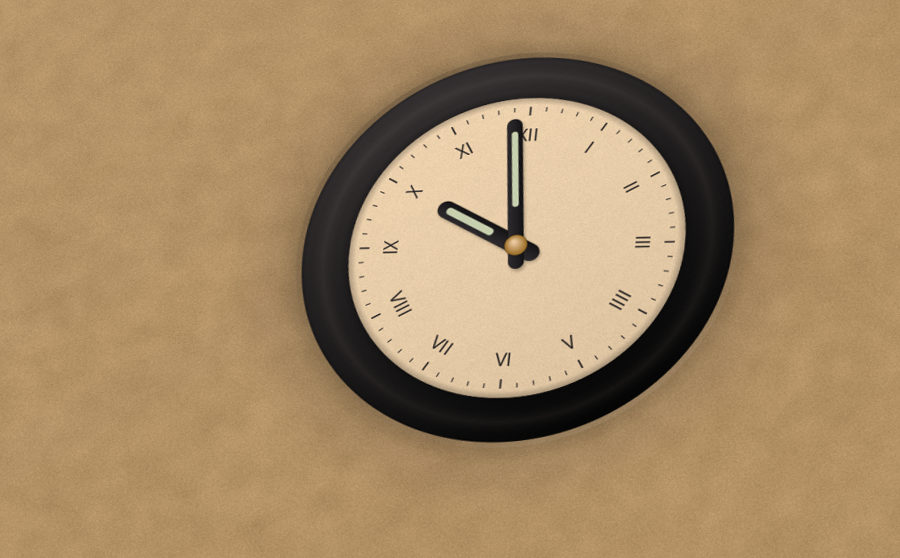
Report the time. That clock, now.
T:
9:59
